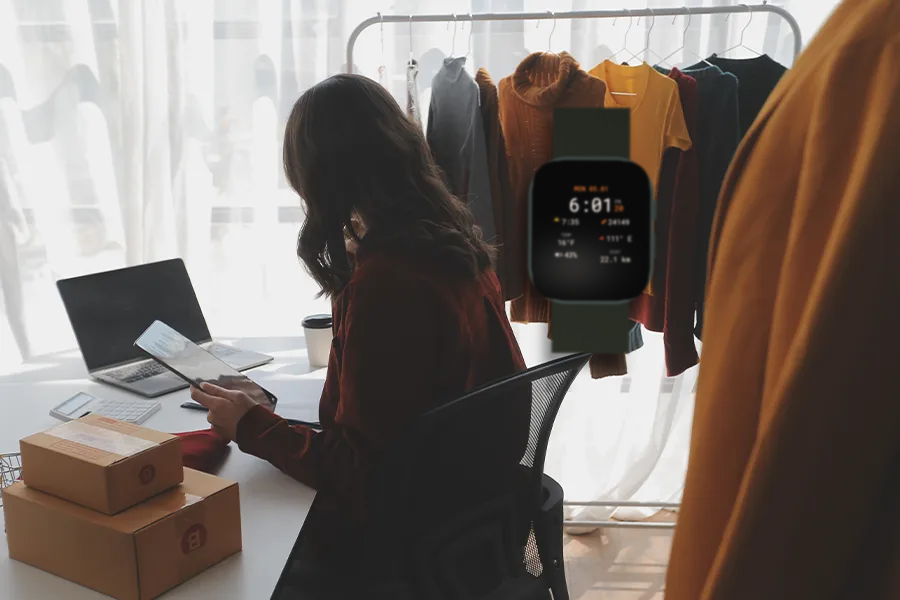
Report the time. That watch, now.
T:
6:01
